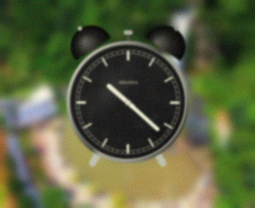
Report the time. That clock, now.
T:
10:22
